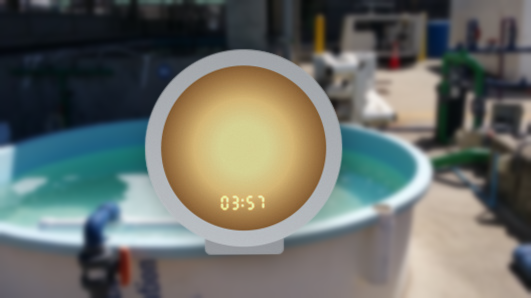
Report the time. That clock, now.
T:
3:57
